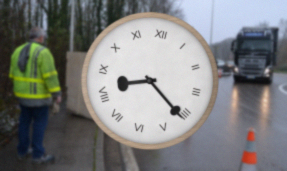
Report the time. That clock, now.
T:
8:21
